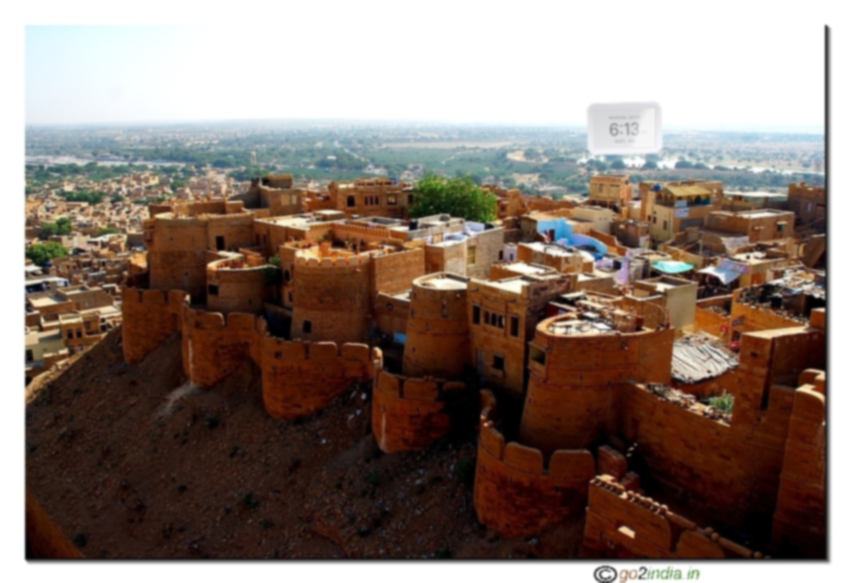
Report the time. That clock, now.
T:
6:13
